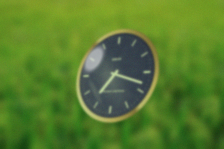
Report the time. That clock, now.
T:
7:18
